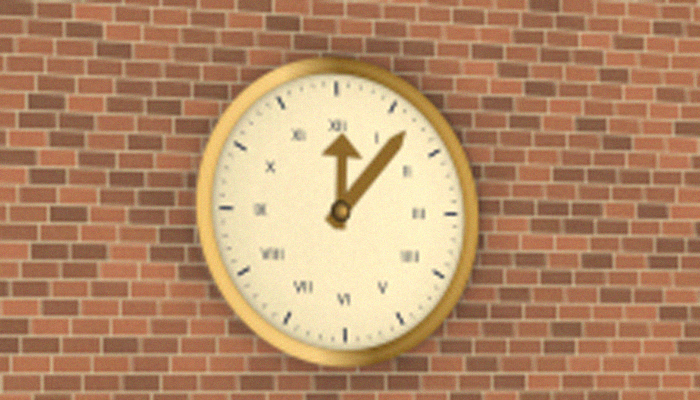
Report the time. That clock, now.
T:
12:07
